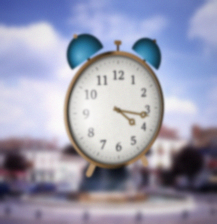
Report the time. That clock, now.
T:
4:17
